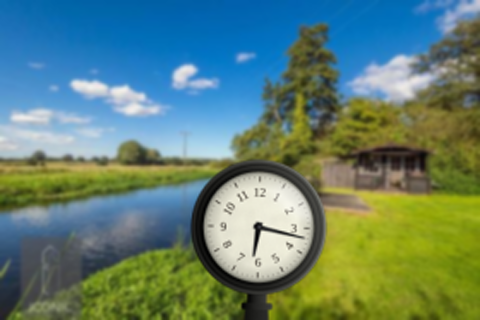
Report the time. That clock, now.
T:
6:17
